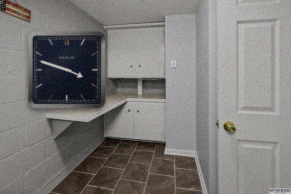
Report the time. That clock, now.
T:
3:48
